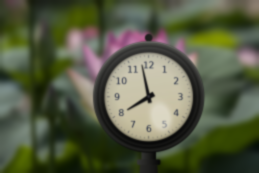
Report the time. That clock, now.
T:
7:58
